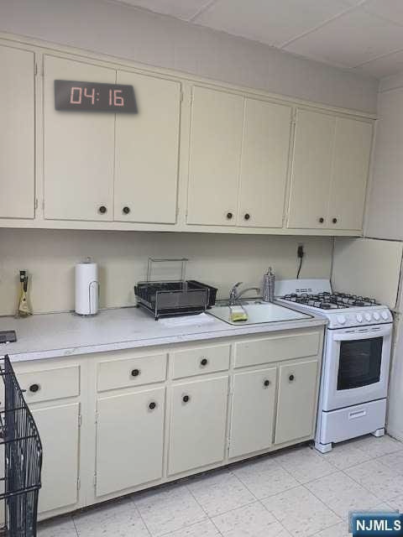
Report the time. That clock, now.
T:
4:16
